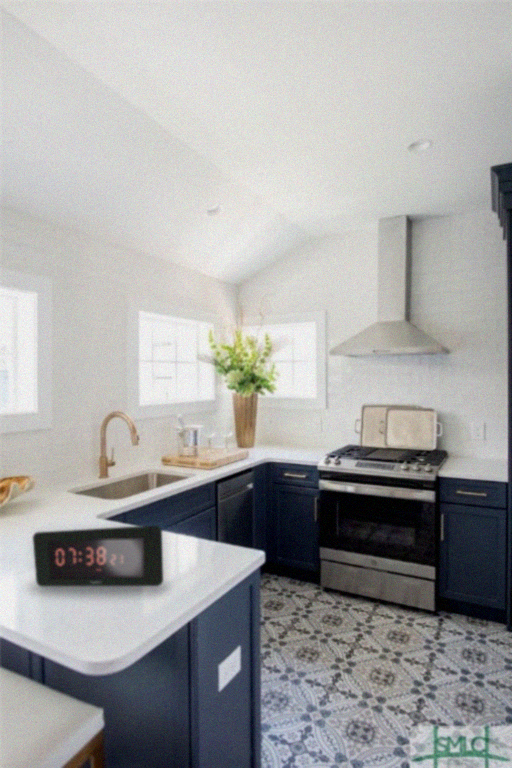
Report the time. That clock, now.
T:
7:38
